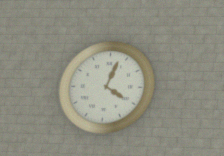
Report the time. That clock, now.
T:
4:03
